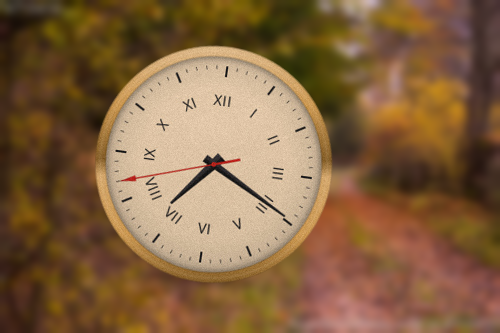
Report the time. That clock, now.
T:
7:19:42
